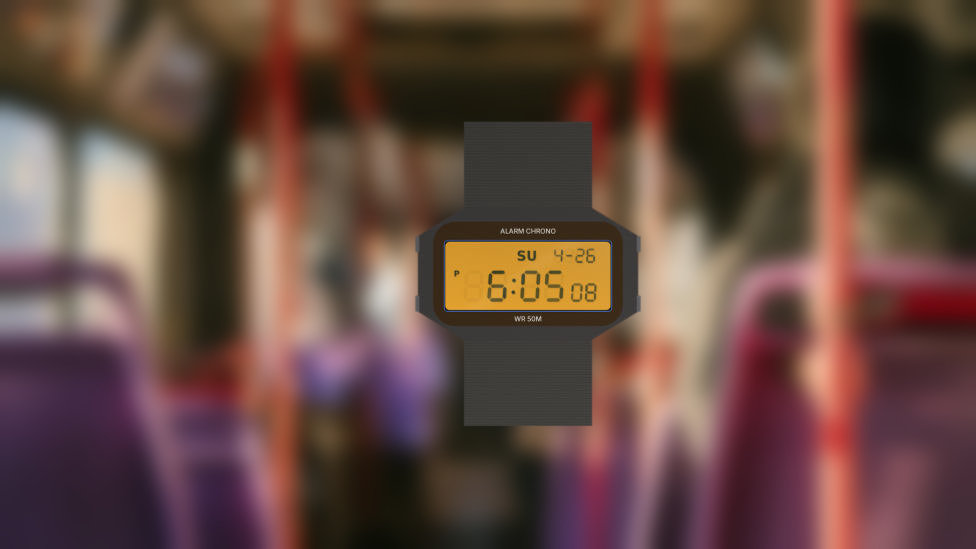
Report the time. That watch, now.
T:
6:05:08
